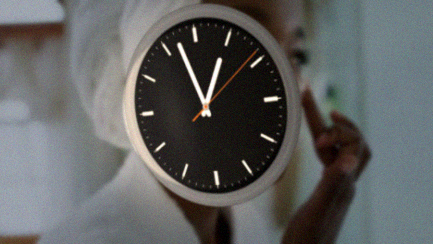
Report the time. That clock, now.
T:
12:57:09
